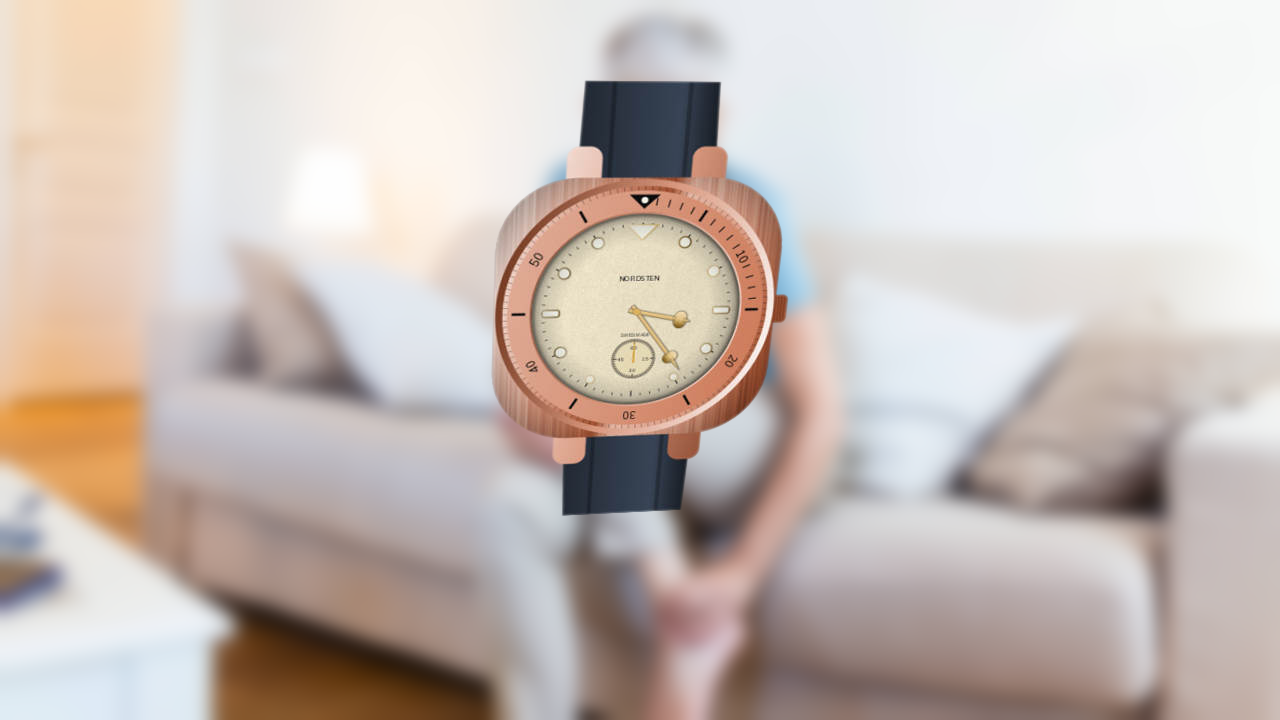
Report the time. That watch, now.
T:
3:24
